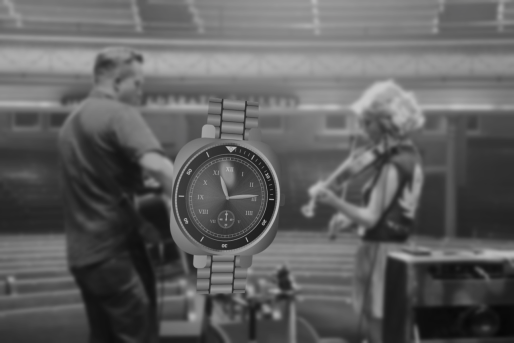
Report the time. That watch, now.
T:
11:14
